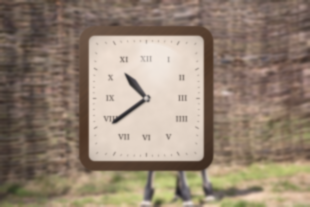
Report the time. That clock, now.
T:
10:39
